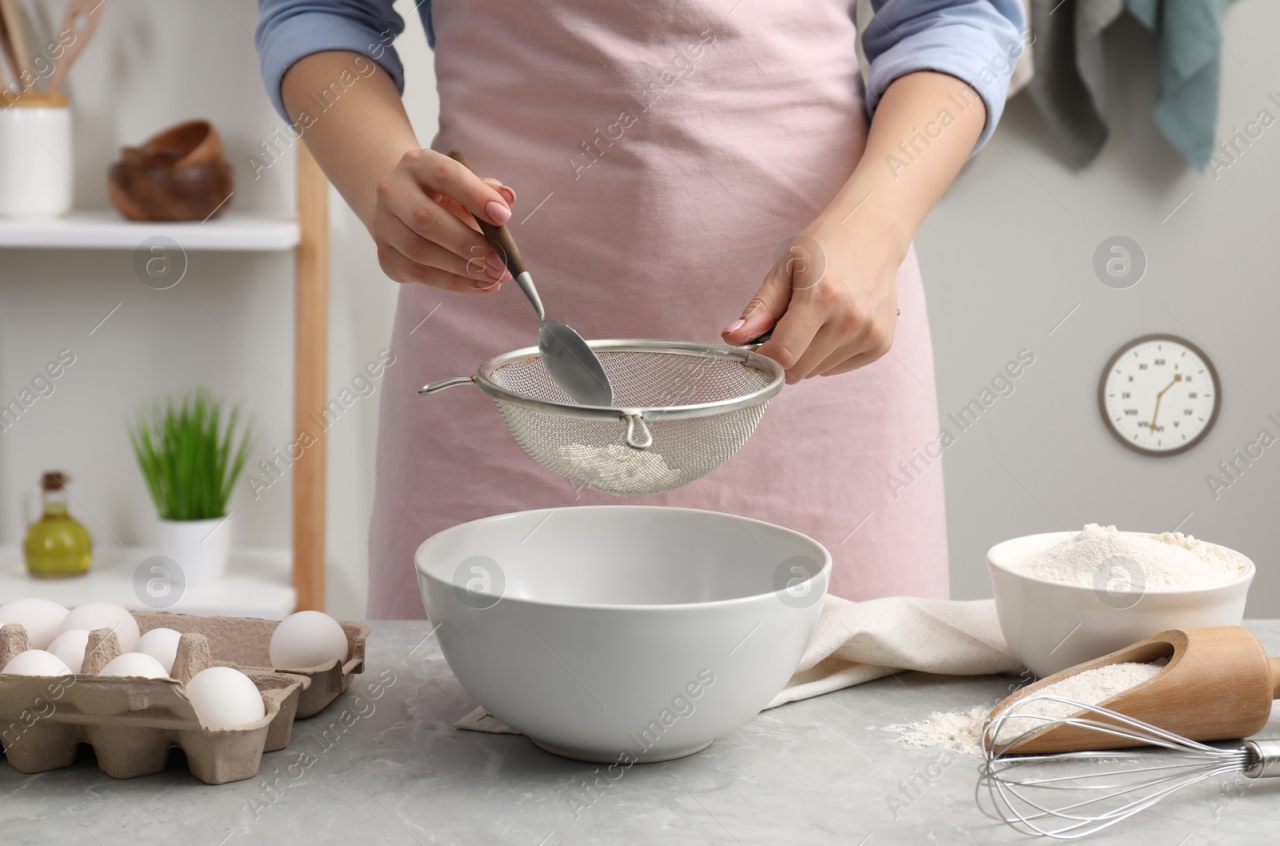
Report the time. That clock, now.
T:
1:32
